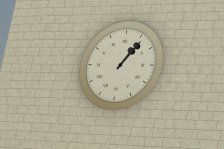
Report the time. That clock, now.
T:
1:06
